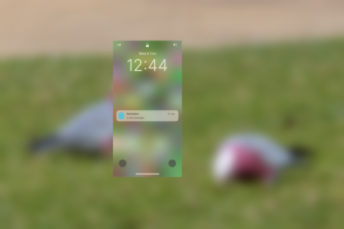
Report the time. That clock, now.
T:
12:44
